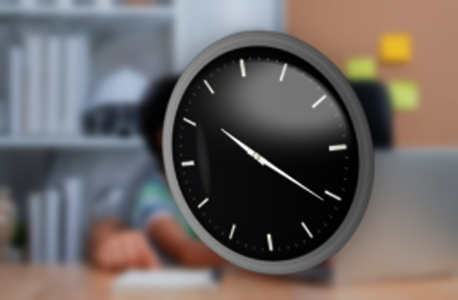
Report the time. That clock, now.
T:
10:21
